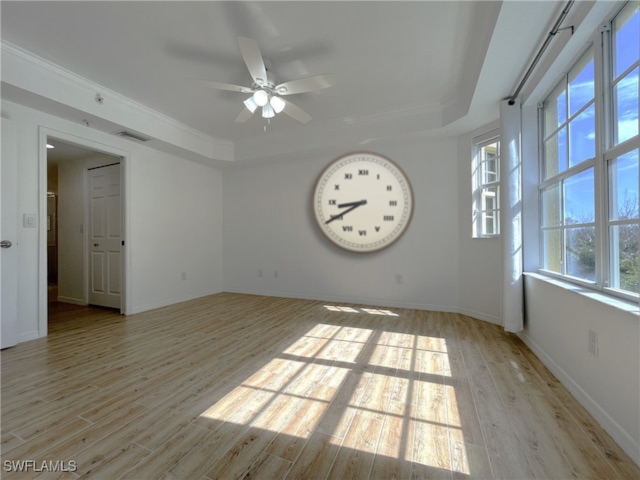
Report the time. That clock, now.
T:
8:40
